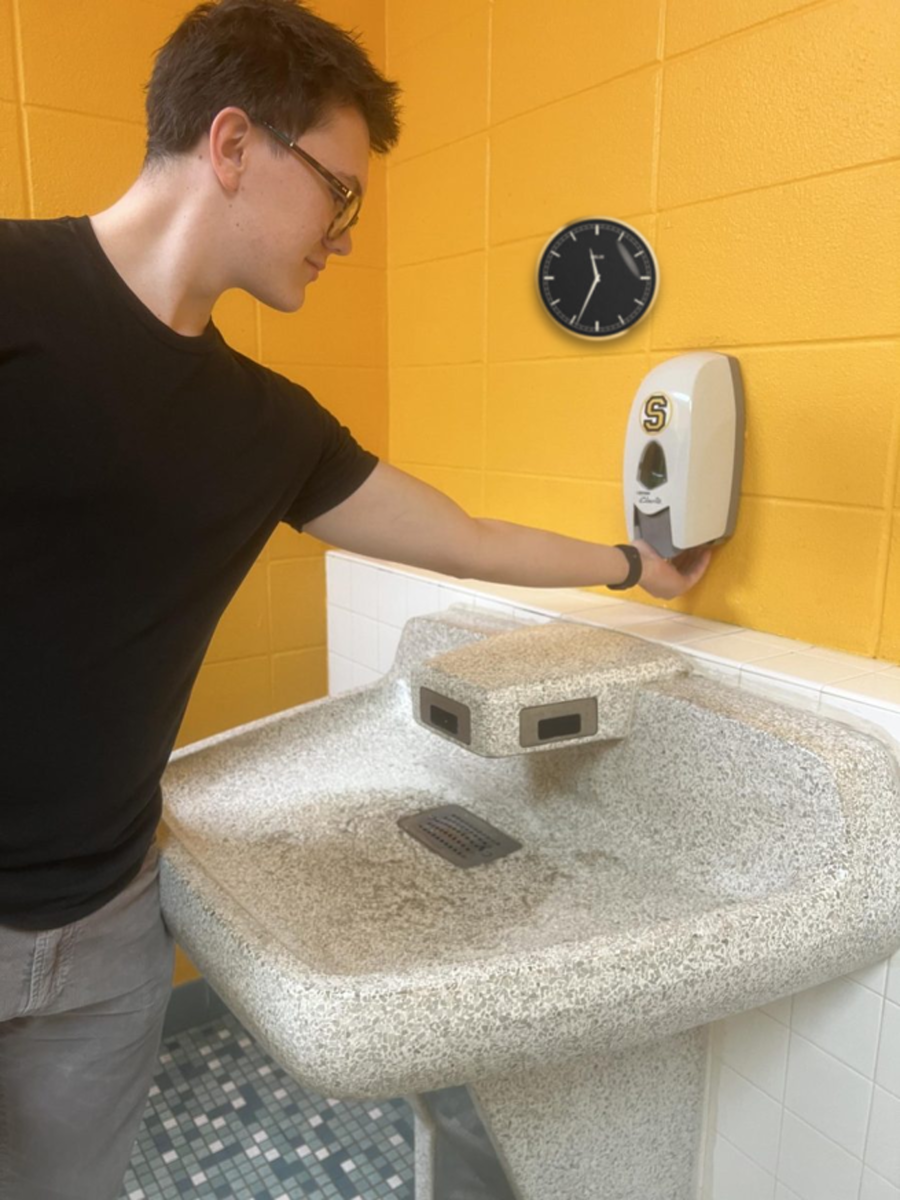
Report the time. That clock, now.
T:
11:34
